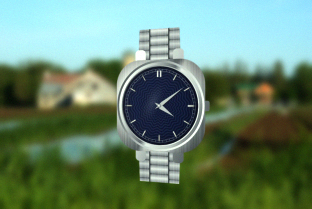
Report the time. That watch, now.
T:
4:09
